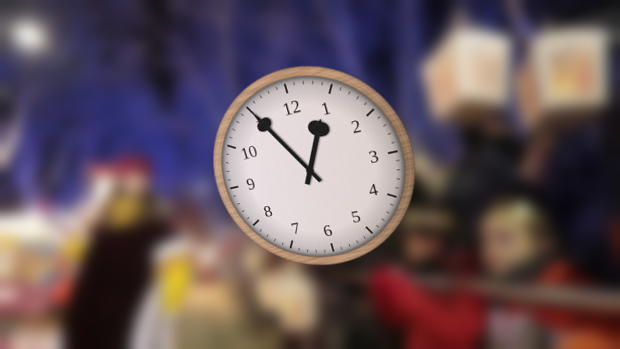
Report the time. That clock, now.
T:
12:55
